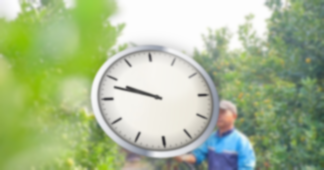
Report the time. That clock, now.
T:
9:48
